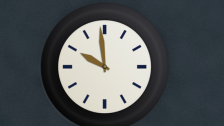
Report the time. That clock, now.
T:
9:59
